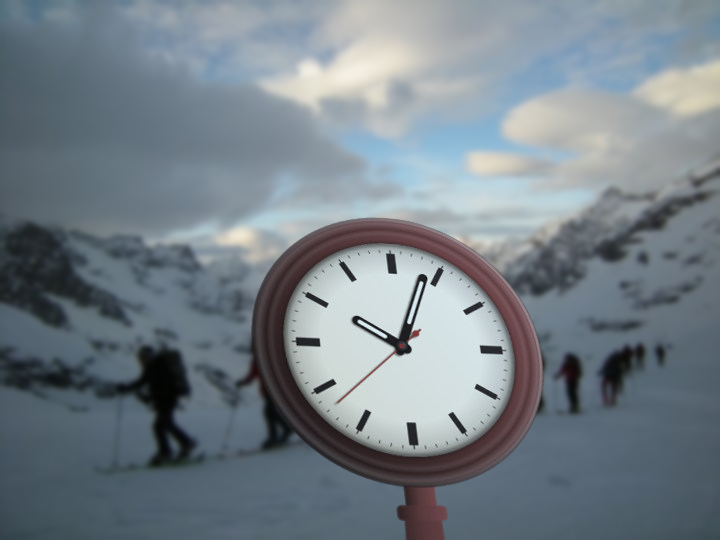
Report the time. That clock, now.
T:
10:03:38
